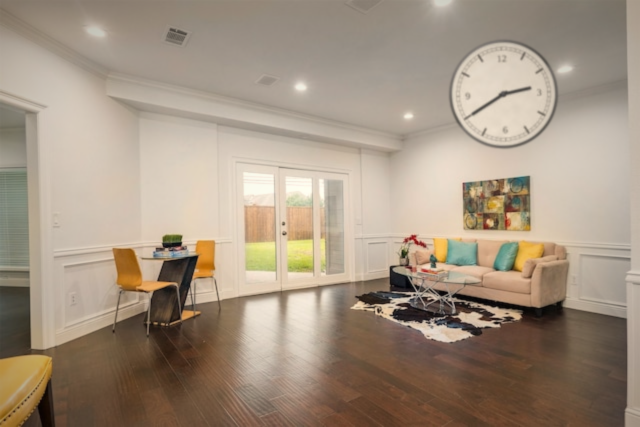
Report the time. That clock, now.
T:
2:40
